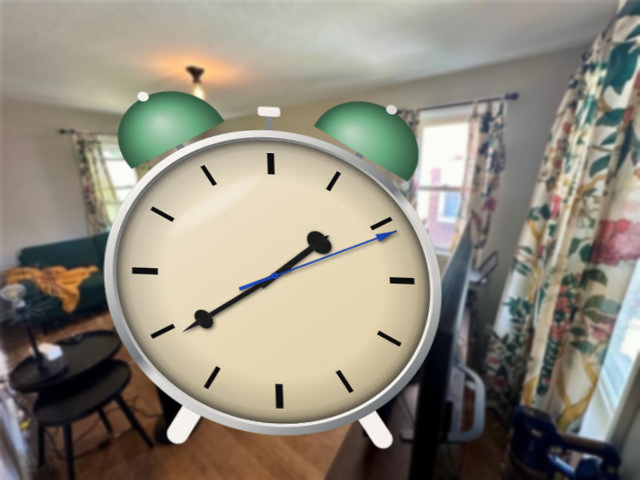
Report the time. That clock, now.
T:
1:39:11
